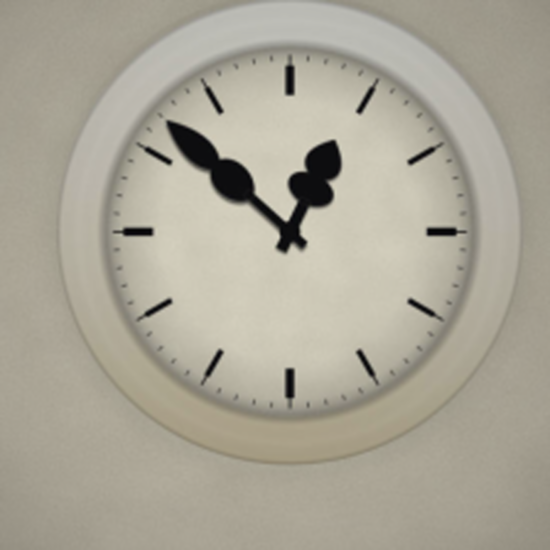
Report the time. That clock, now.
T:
12:52
